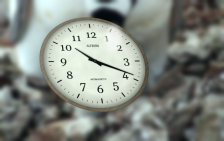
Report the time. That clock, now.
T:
10:19
